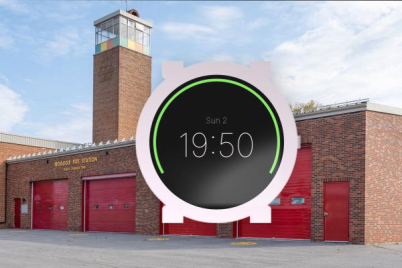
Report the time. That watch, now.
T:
19:50
